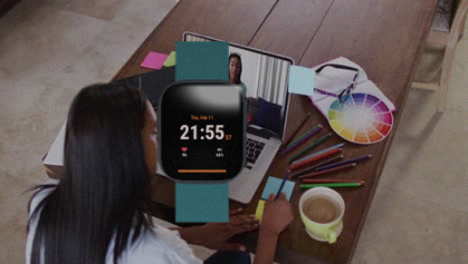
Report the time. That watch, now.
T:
21:55
